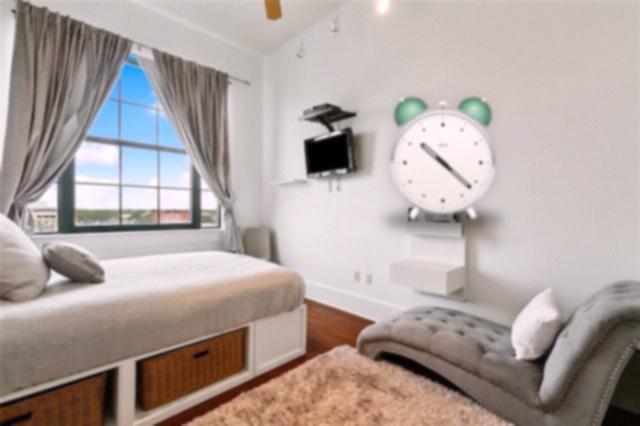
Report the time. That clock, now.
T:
10:22
